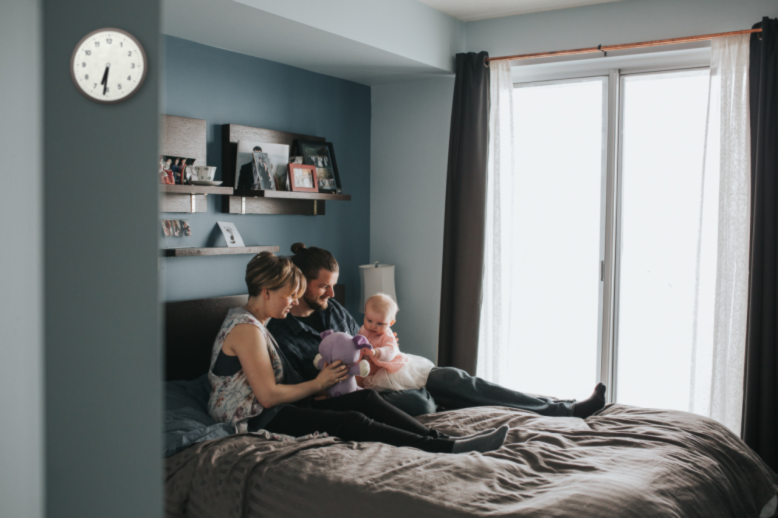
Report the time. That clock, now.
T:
6:31
